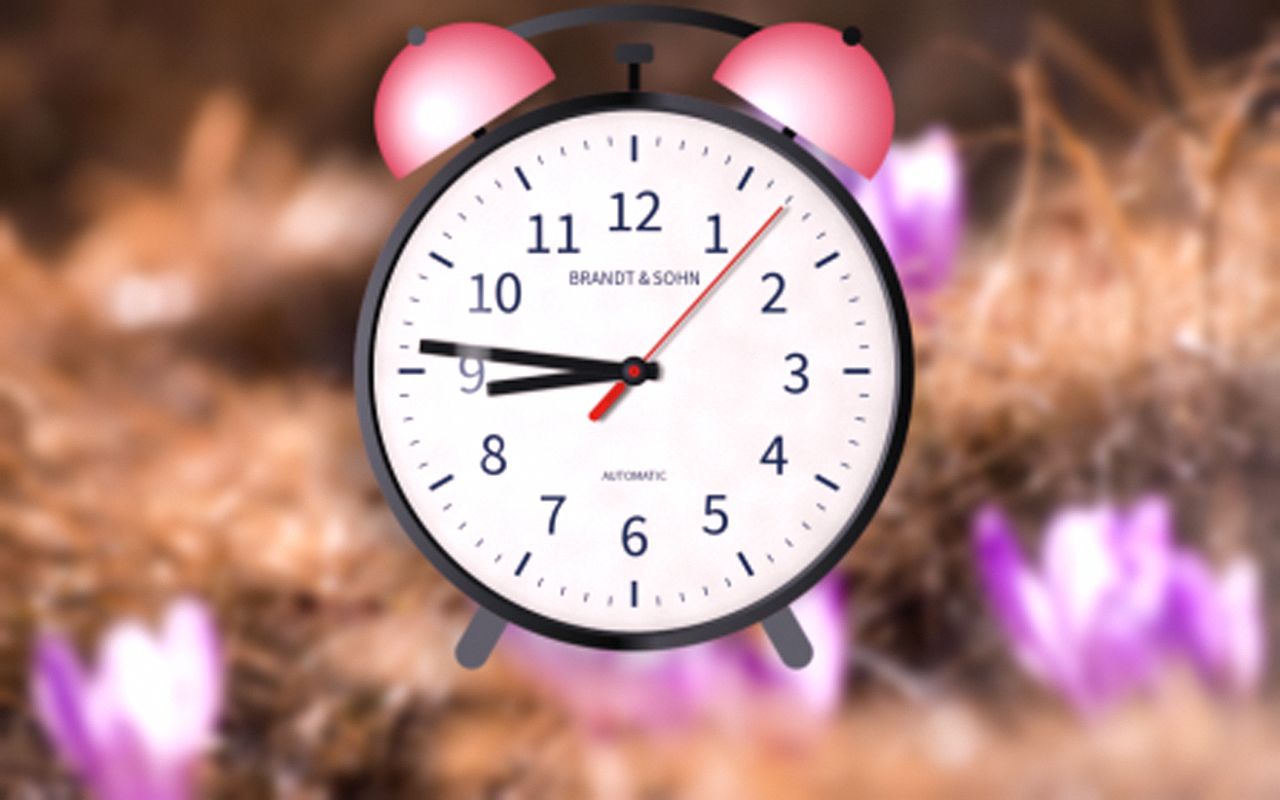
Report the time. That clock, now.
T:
8:46:07
